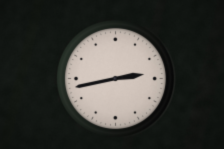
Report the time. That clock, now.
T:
2:43
